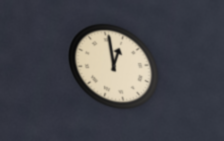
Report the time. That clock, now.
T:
1:01
